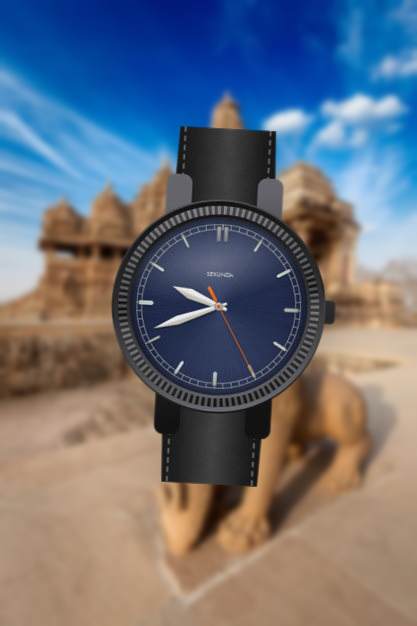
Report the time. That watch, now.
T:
9:41:25
